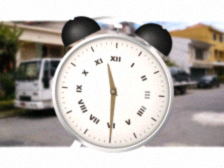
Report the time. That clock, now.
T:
11:30
